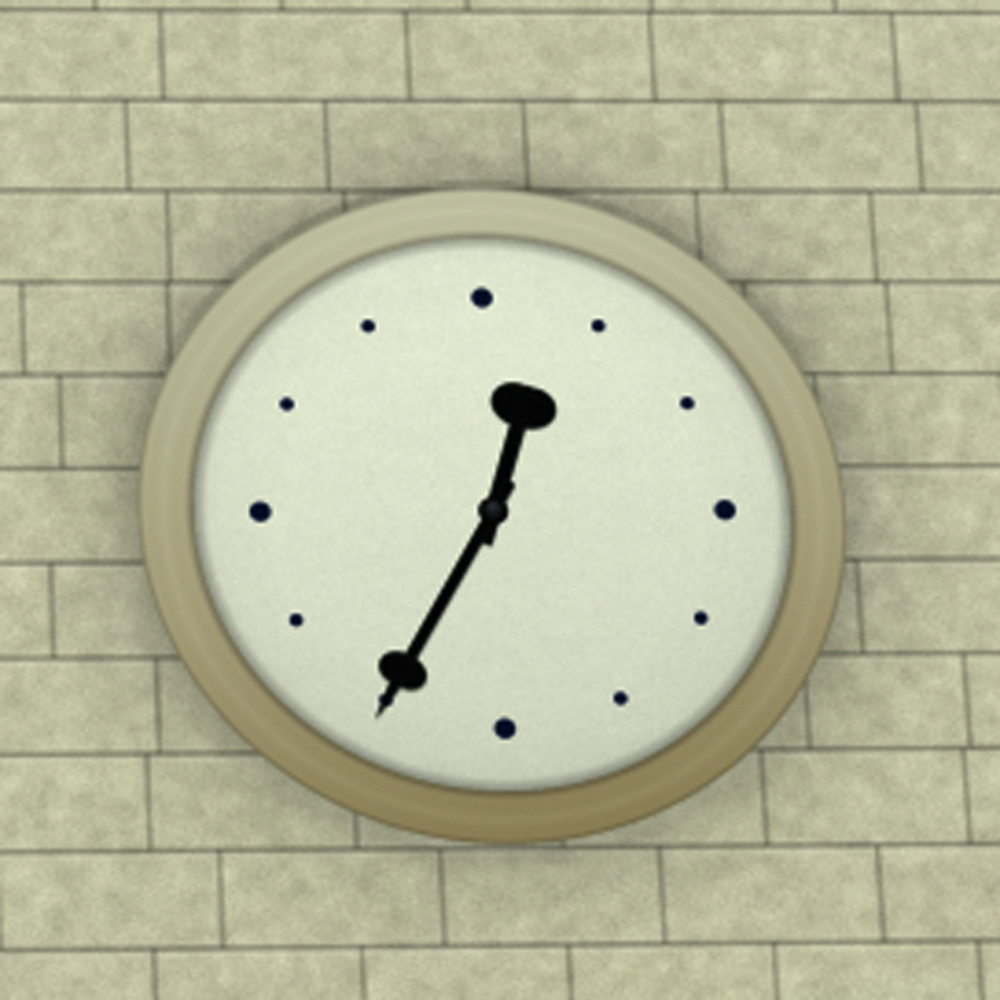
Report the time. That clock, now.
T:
12:35
